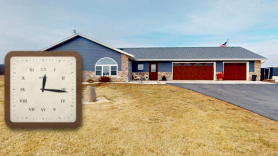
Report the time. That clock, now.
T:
12:16
